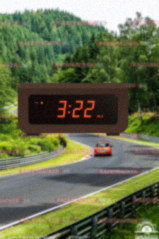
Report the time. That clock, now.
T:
3:22
